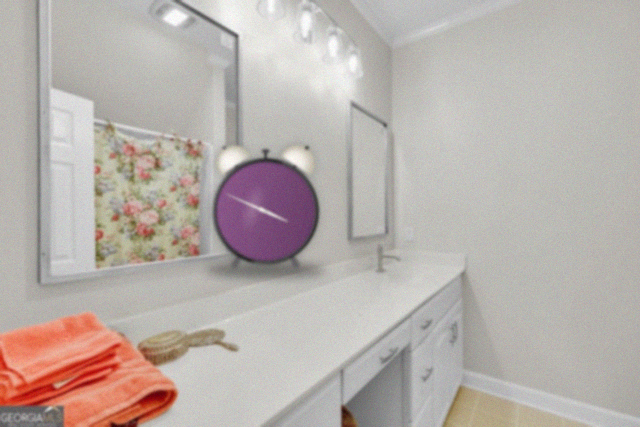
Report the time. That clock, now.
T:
3:49
